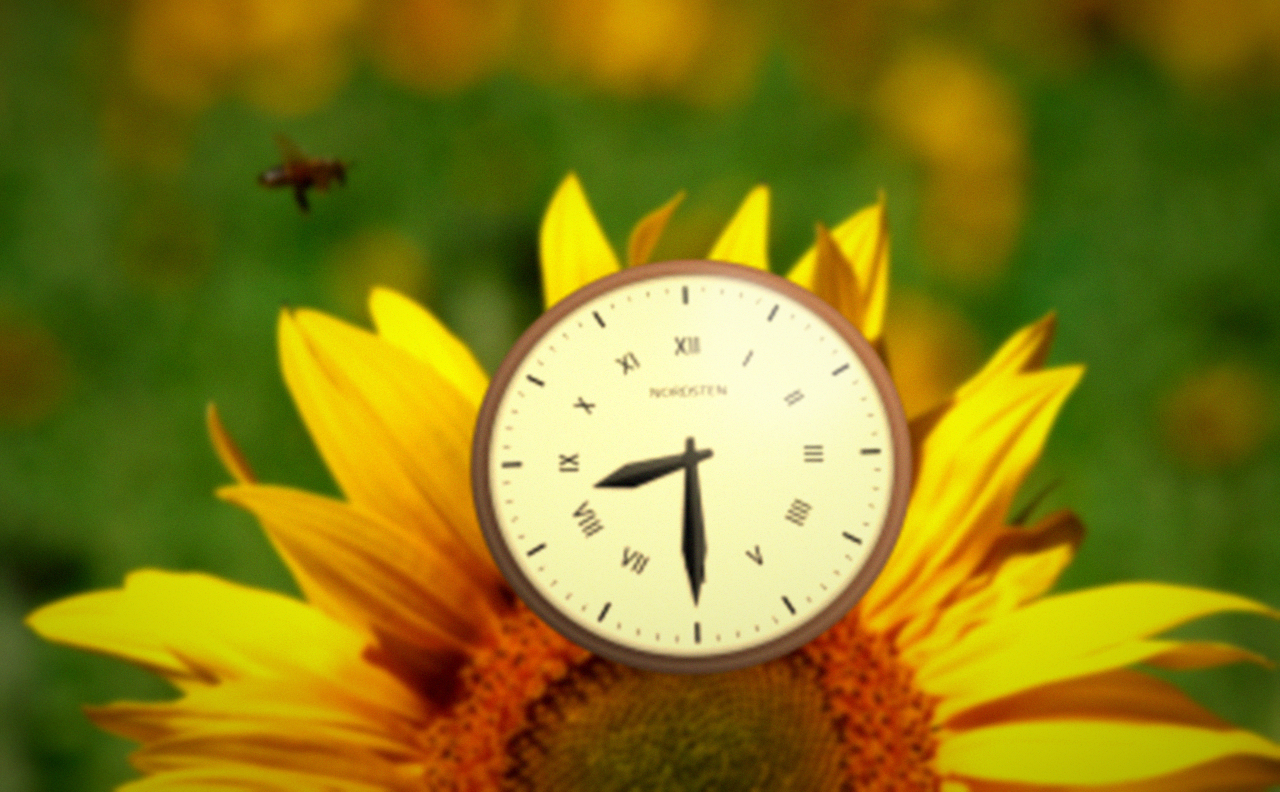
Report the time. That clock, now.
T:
8:30
